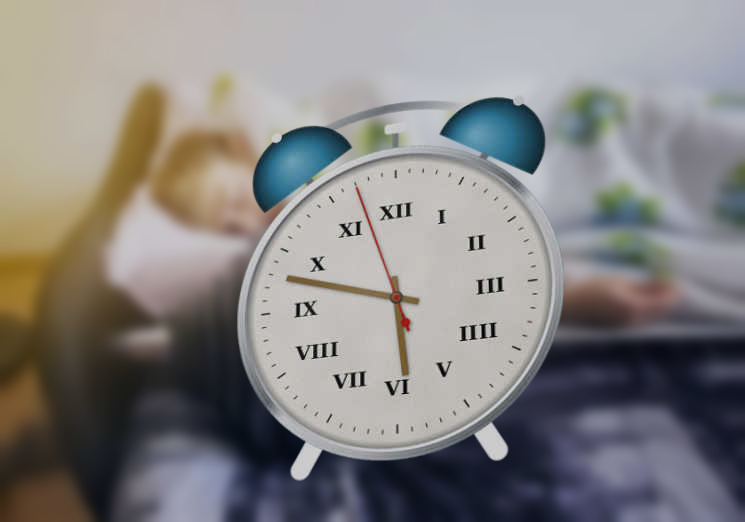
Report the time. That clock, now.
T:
5:47:57
